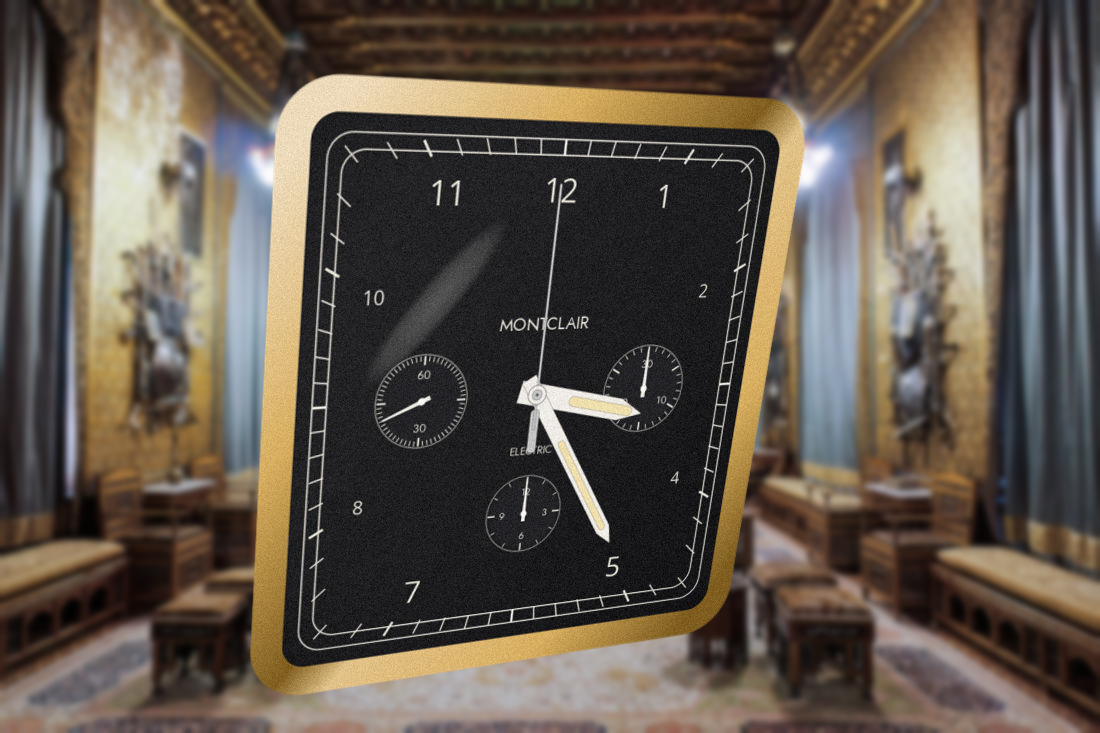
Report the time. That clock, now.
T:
3:24:41
